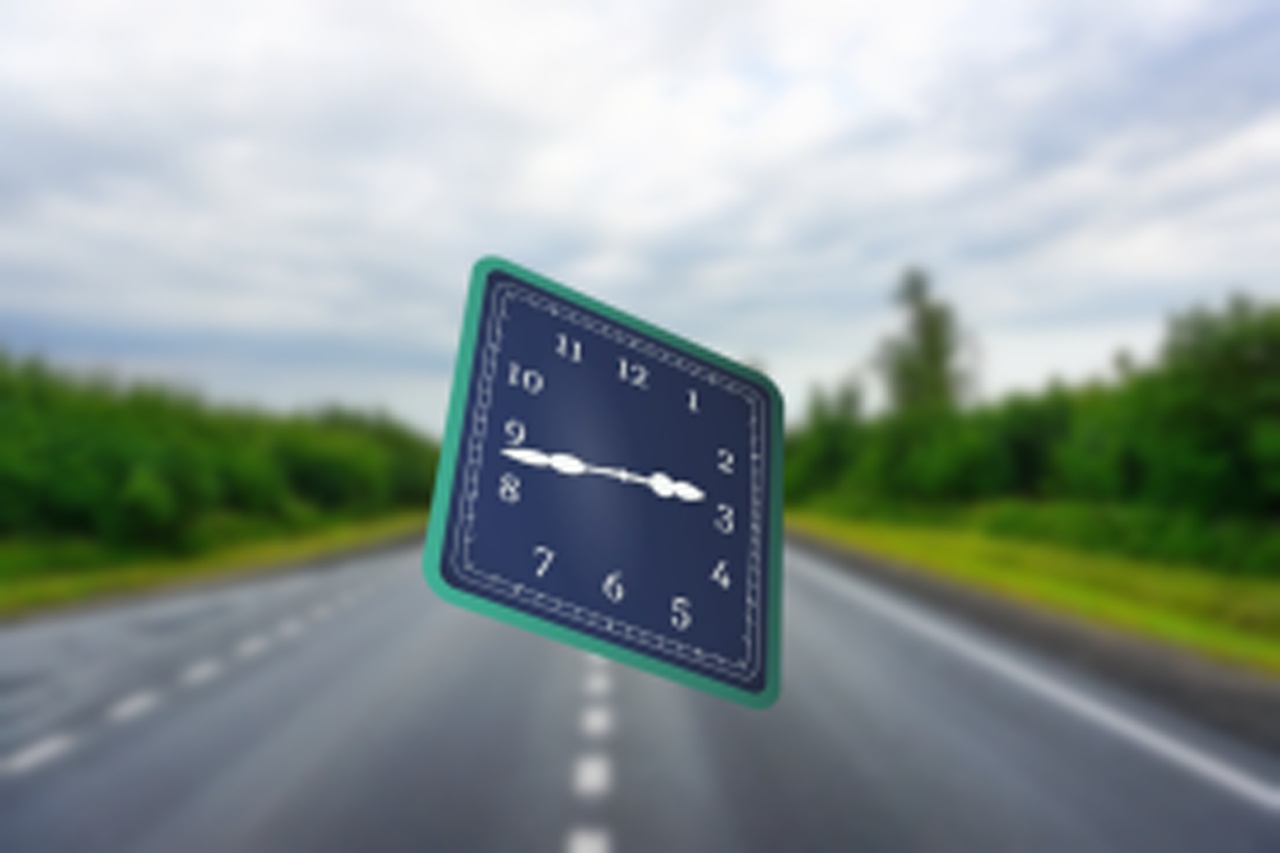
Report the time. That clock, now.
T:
2:43
